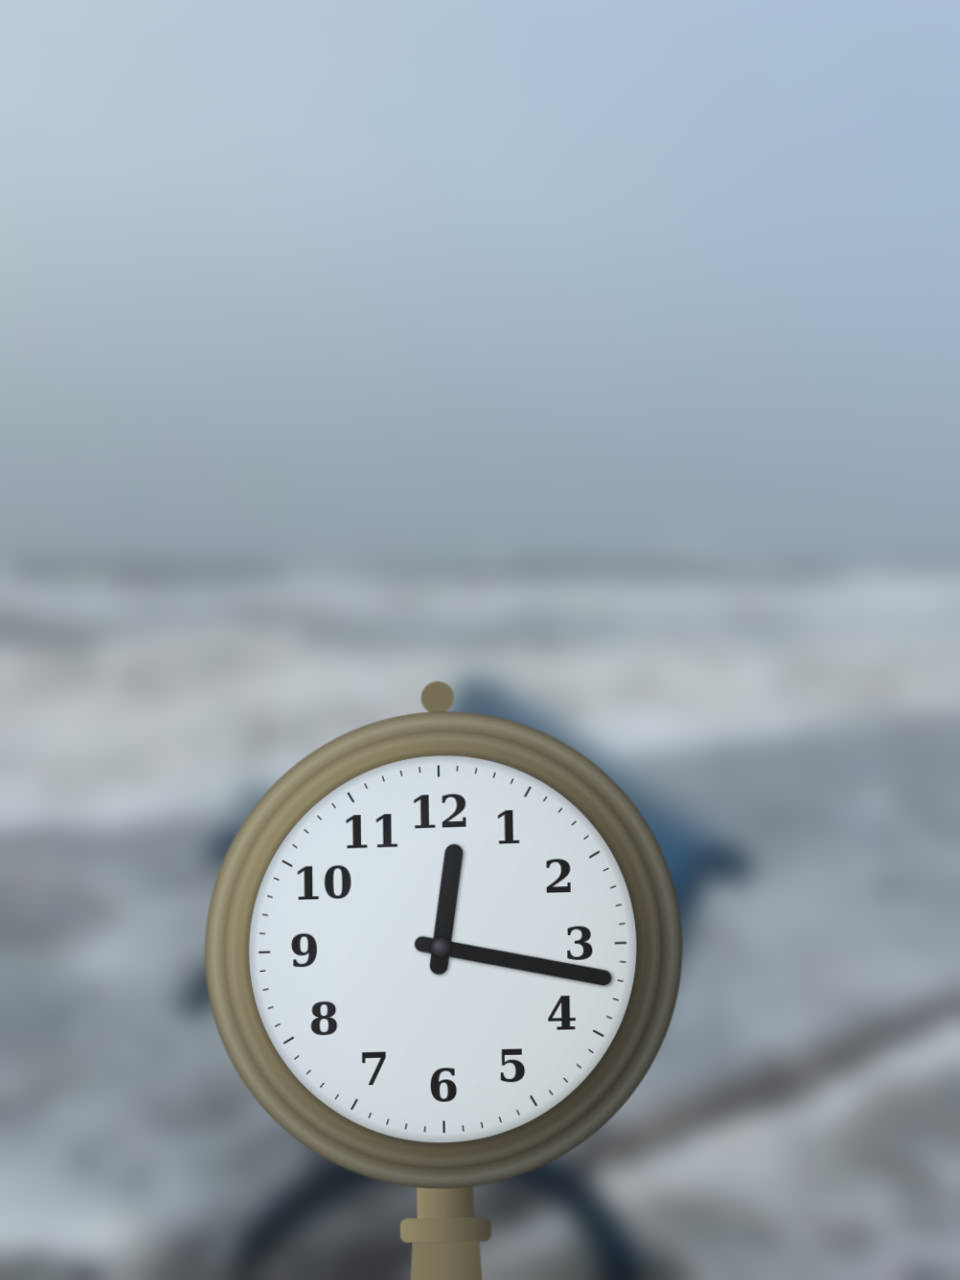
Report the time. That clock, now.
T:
12:17
